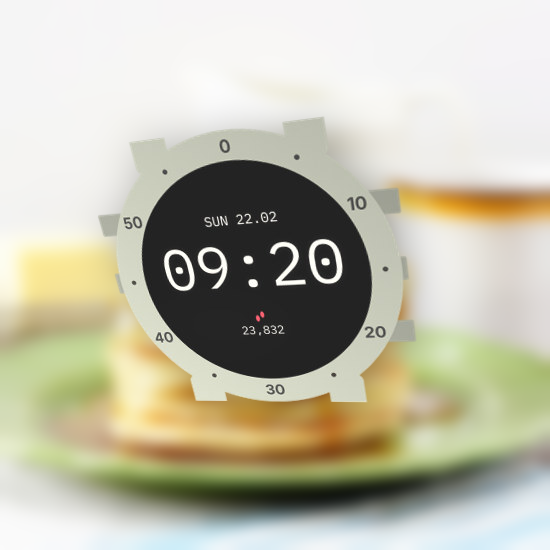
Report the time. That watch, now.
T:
9:20
